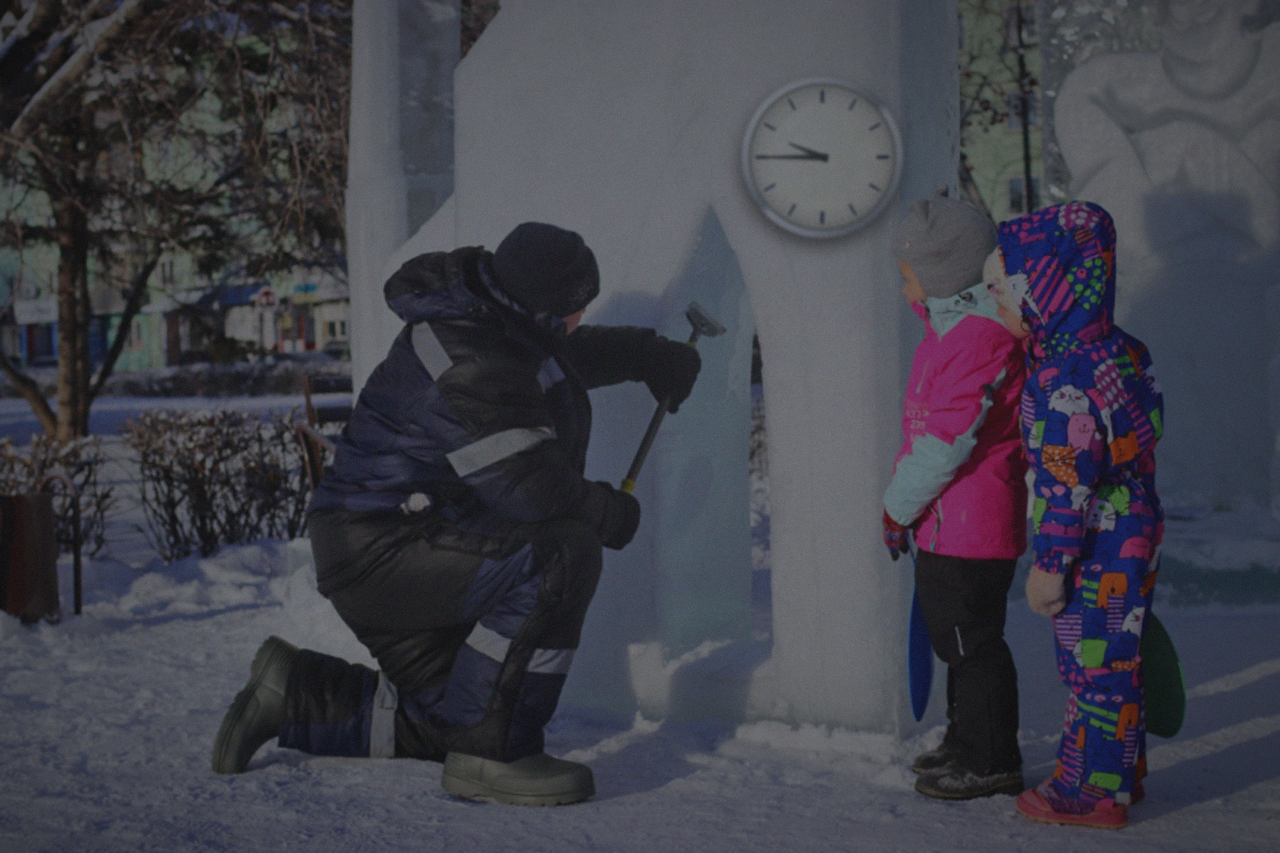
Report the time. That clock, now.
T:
9:45
